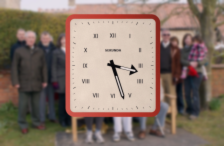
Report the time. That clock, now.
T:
3:27
